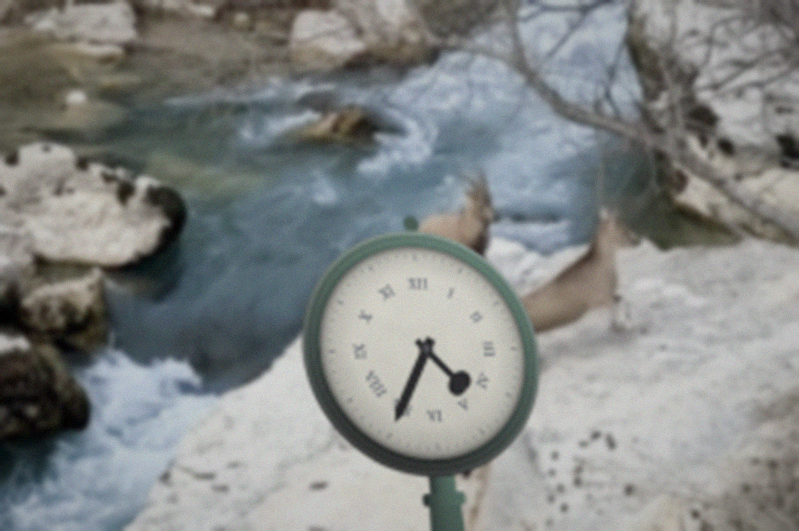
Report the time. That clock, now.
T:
4:35
